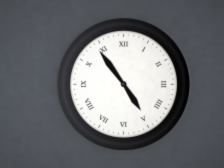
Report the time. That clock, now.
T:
4:54
